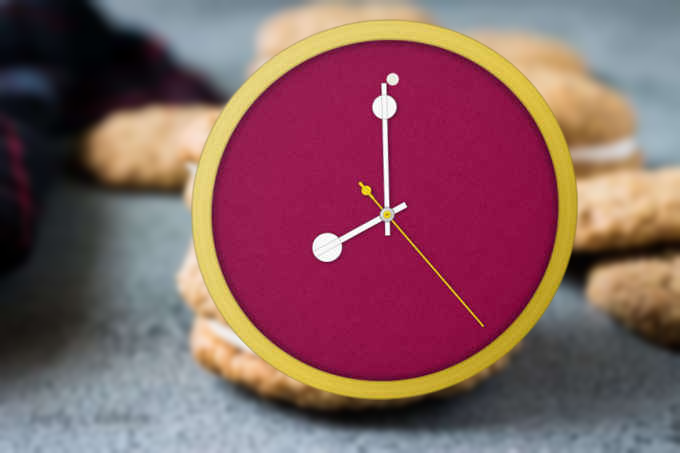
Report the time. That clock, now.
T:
7:59:23
